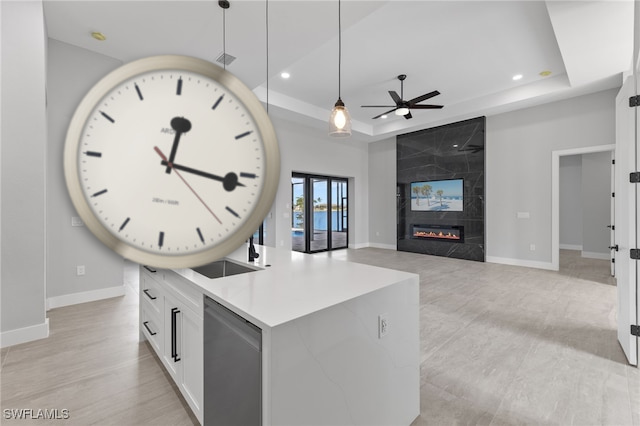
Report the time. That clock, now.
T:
12:16:22
